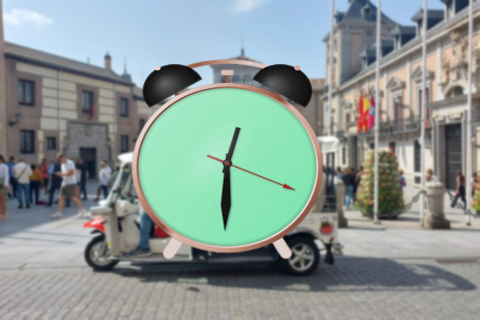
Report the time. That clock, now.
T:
12:30:19
